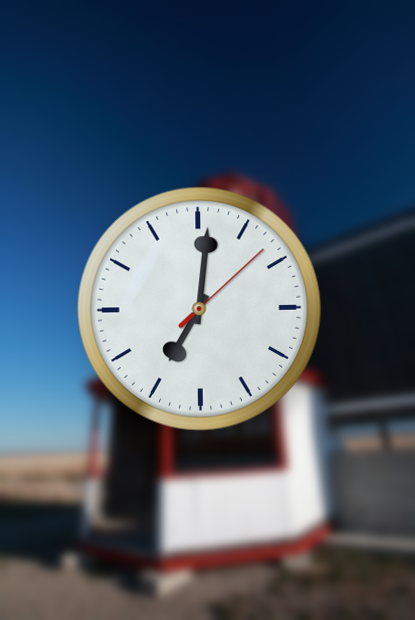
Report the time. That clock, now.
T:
7:01:08
